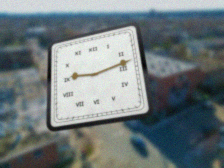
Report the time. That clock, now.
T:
9:13
